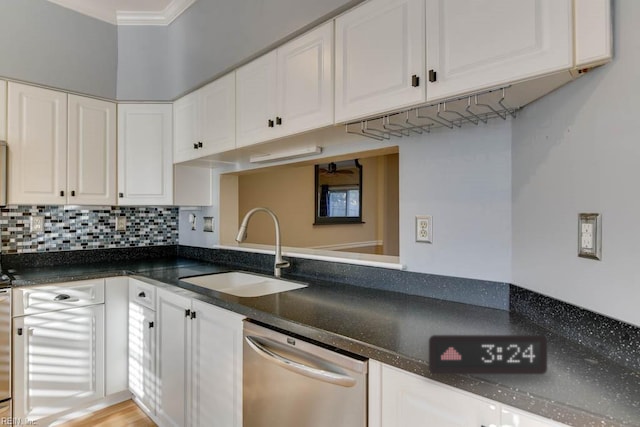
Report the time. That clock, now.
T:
3:24
